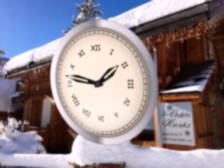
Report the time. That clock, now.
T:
1:47
